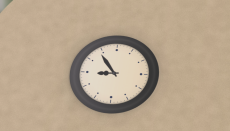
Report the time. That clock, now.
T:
8:54
